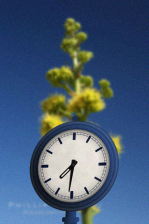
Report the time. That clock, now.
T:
7:31
